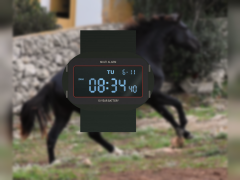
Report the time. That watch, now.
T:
8:34:40
